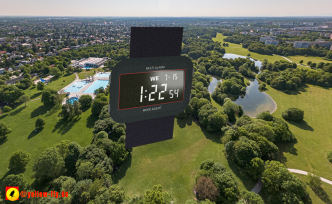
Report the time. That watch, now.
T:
1:22:54
